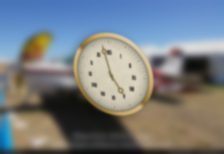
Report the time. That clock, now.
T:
4:58
